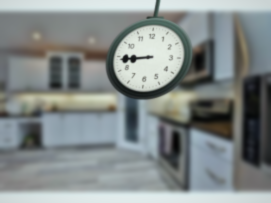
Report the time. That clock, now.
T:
8:44
